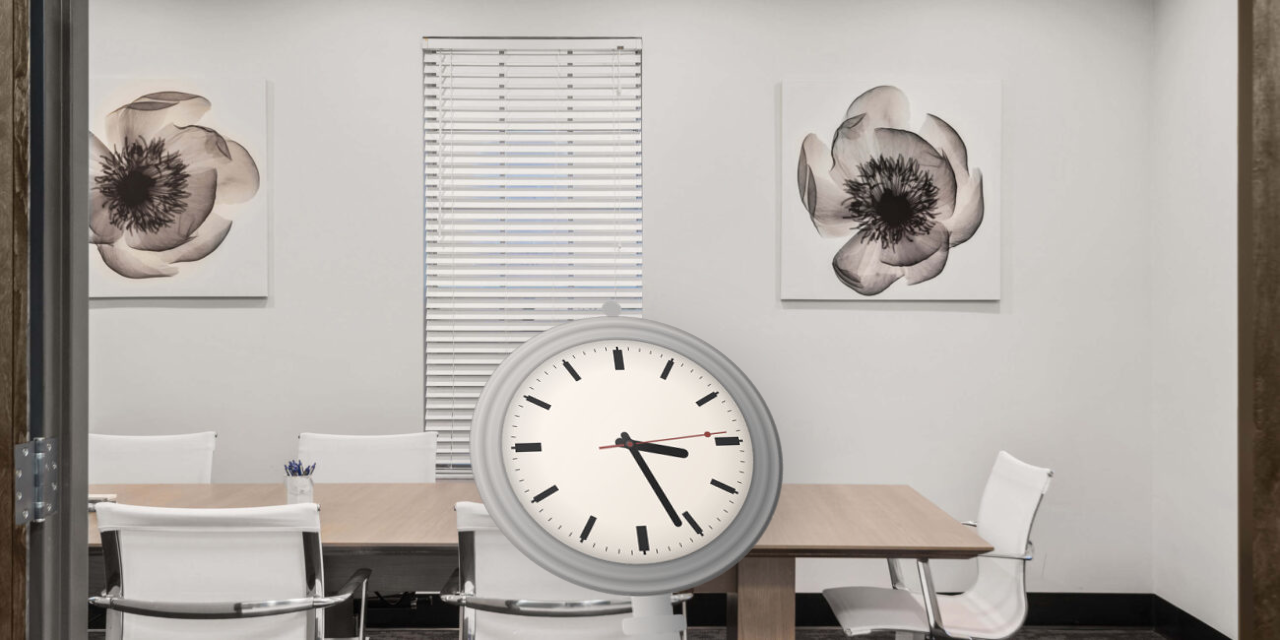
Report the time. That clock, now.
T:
3:26:14
